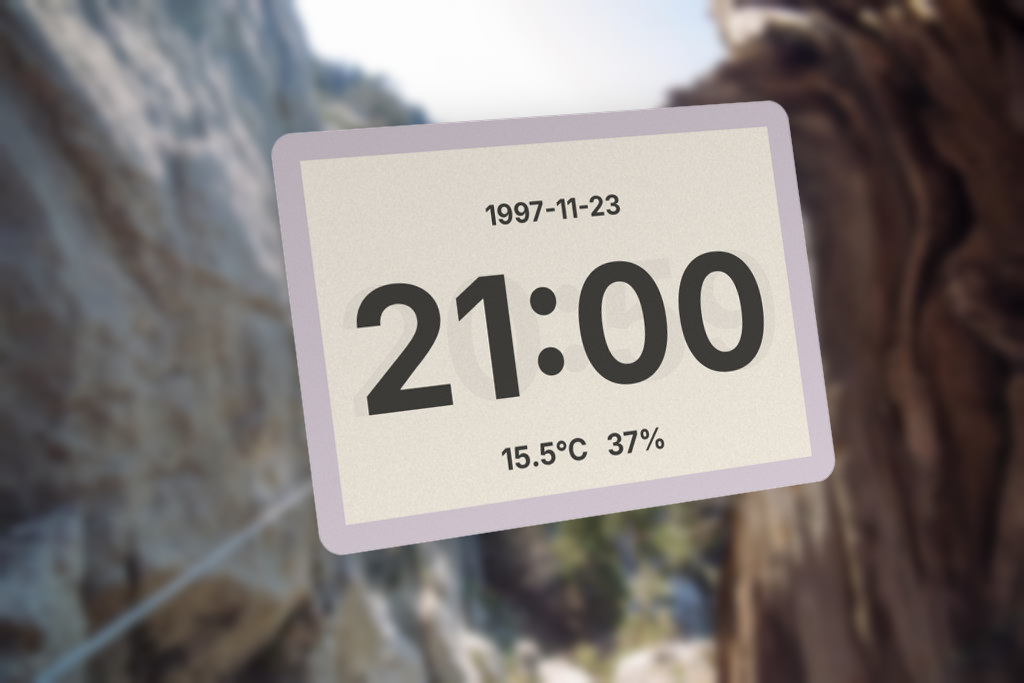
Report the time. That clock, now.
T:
21:00
